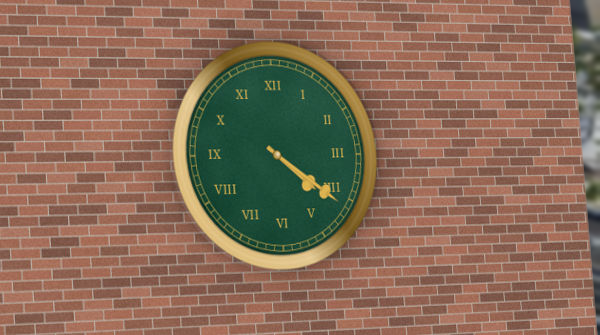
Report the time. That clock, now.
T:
4:21
